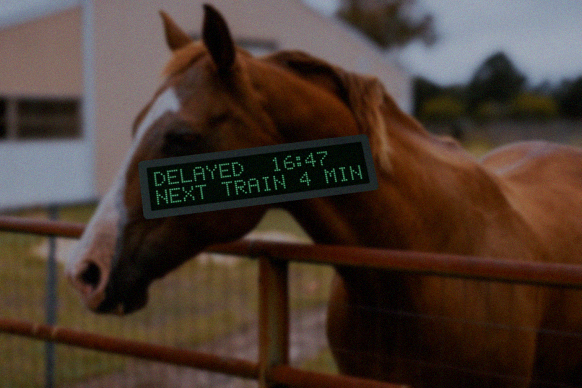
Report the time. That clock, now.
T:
16:47
